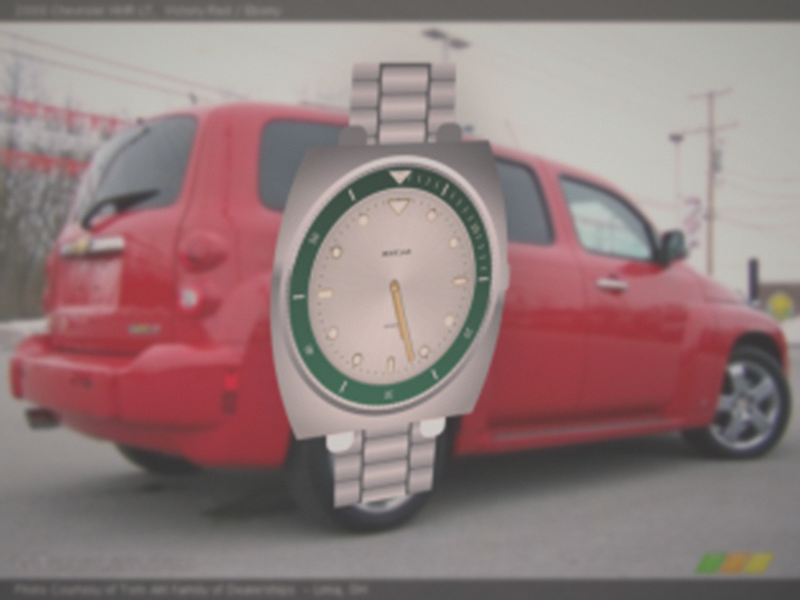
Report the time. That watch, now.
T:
5:27
